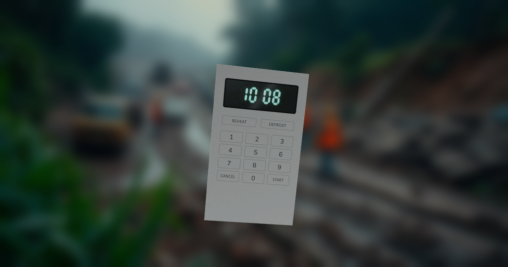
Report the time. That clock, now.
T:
10:08
